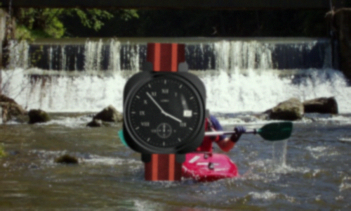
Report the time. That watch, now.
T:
3:53
